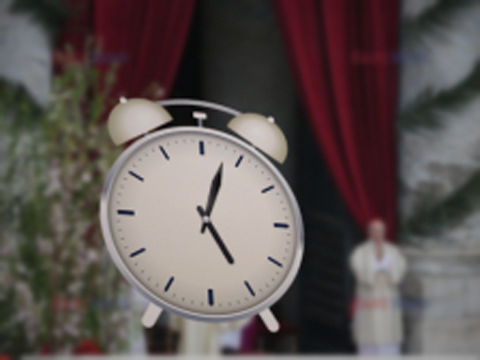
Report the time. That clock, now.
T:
5:03
